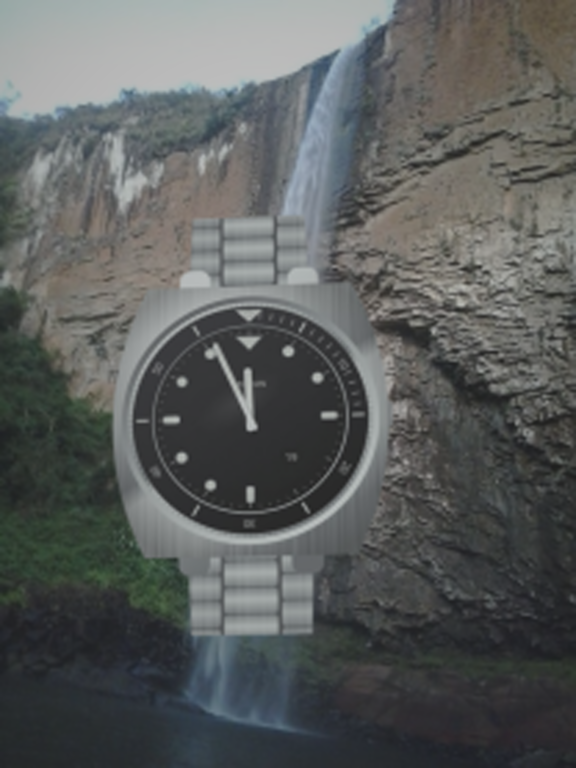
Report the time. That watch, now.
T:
11:56
